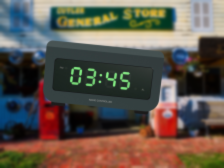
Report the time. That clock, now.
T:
3:45
